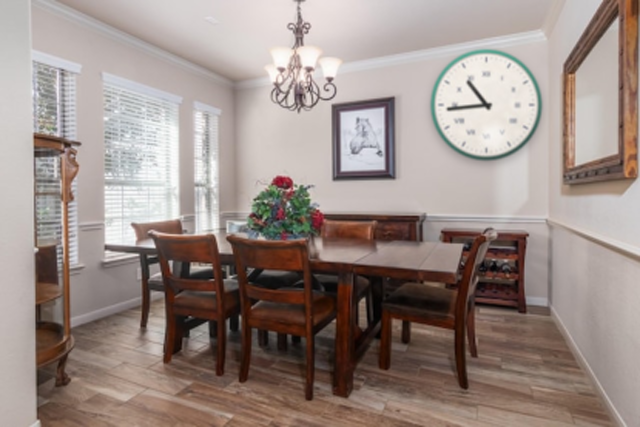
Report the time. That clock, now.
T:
10:44
